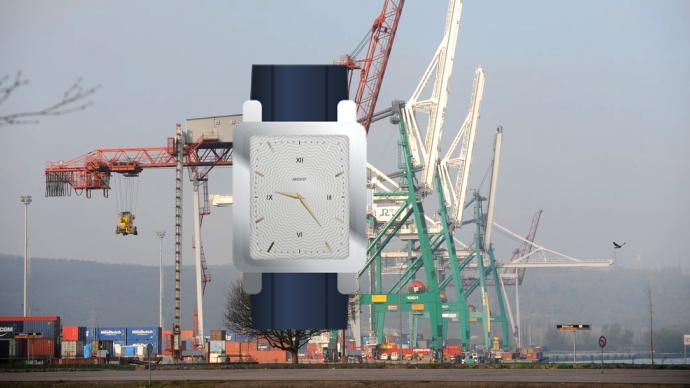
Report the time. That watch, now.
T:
9:24
